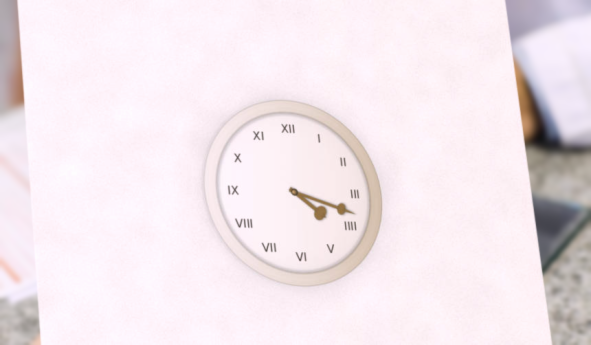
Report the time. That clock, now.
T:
4:18
